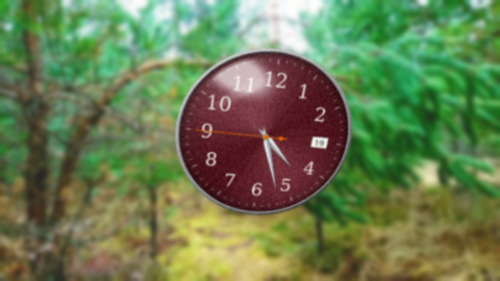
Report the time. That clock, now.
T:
4:26:45
